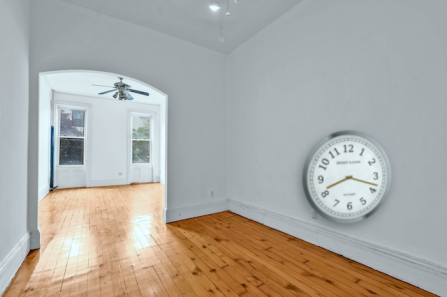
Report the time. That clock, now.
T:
8:18
